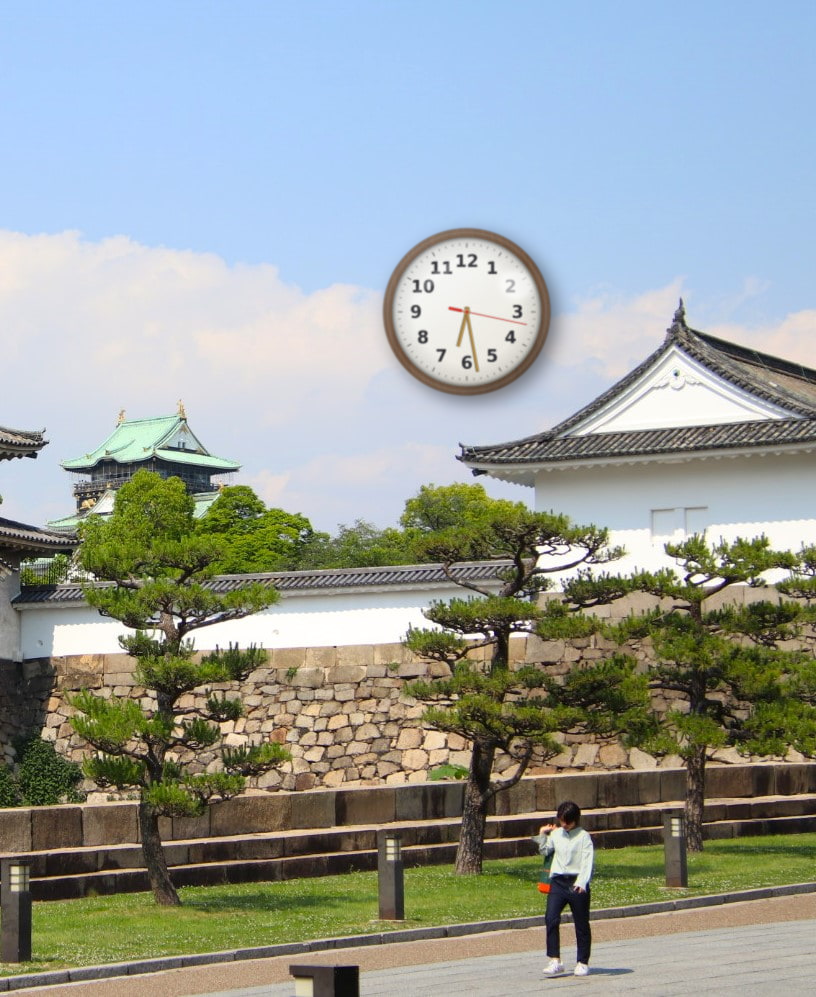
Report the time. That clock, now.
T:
6:28:17
